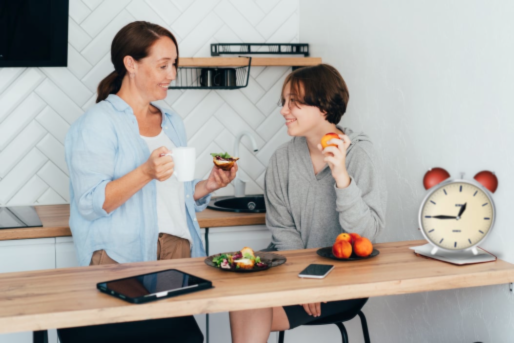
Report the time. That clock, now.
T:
12:45
